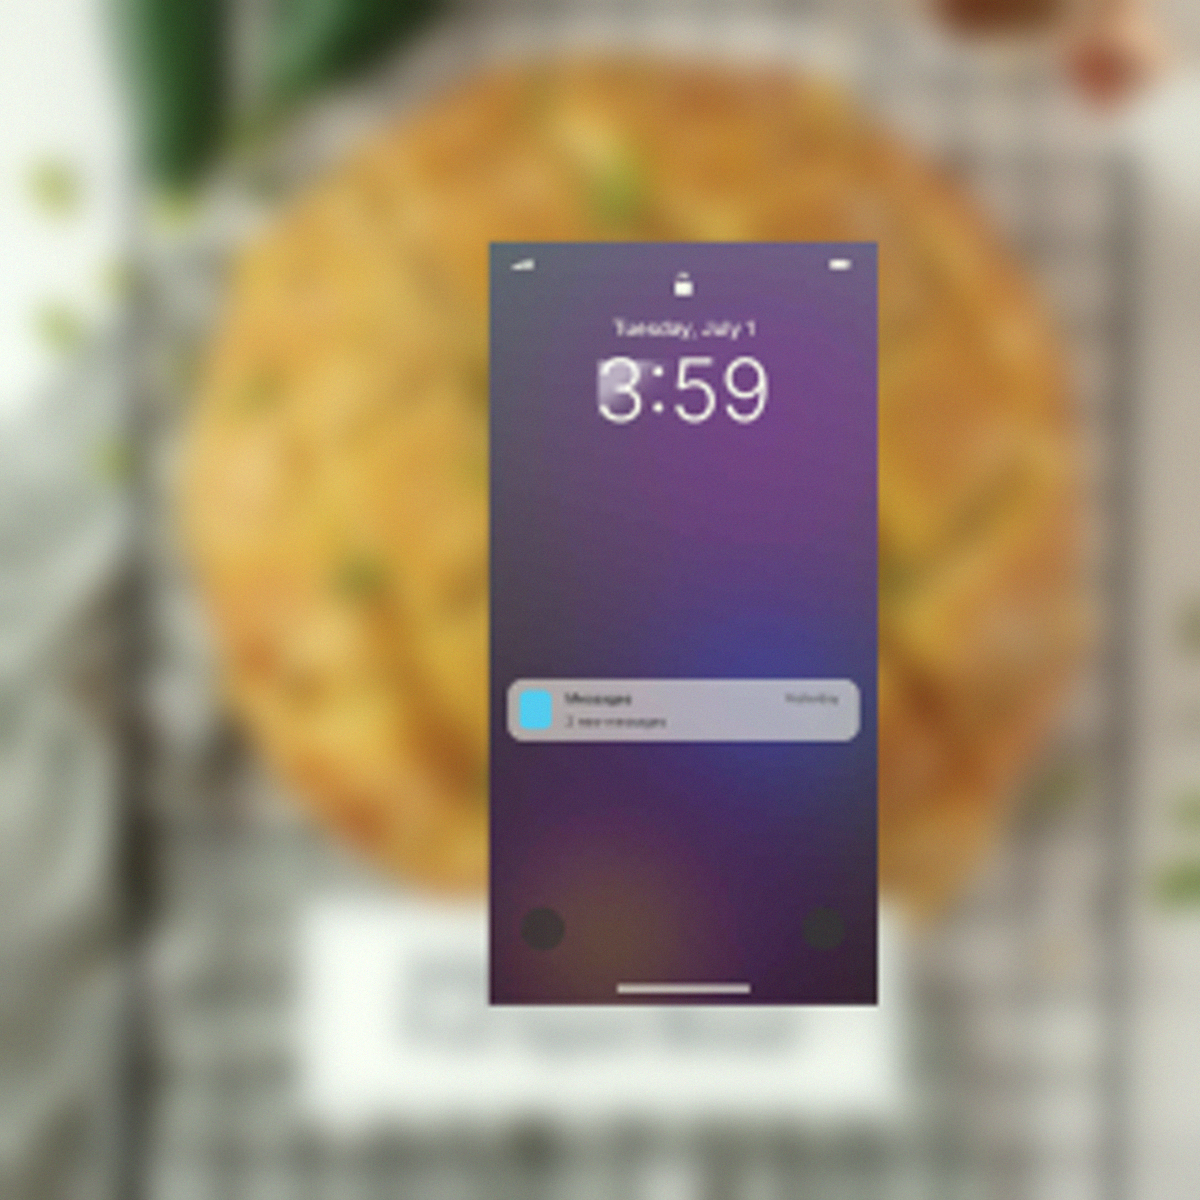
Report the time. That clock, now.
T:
3:59
